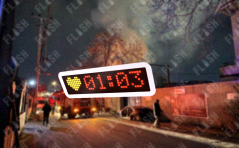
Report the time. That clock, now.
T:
1:03
